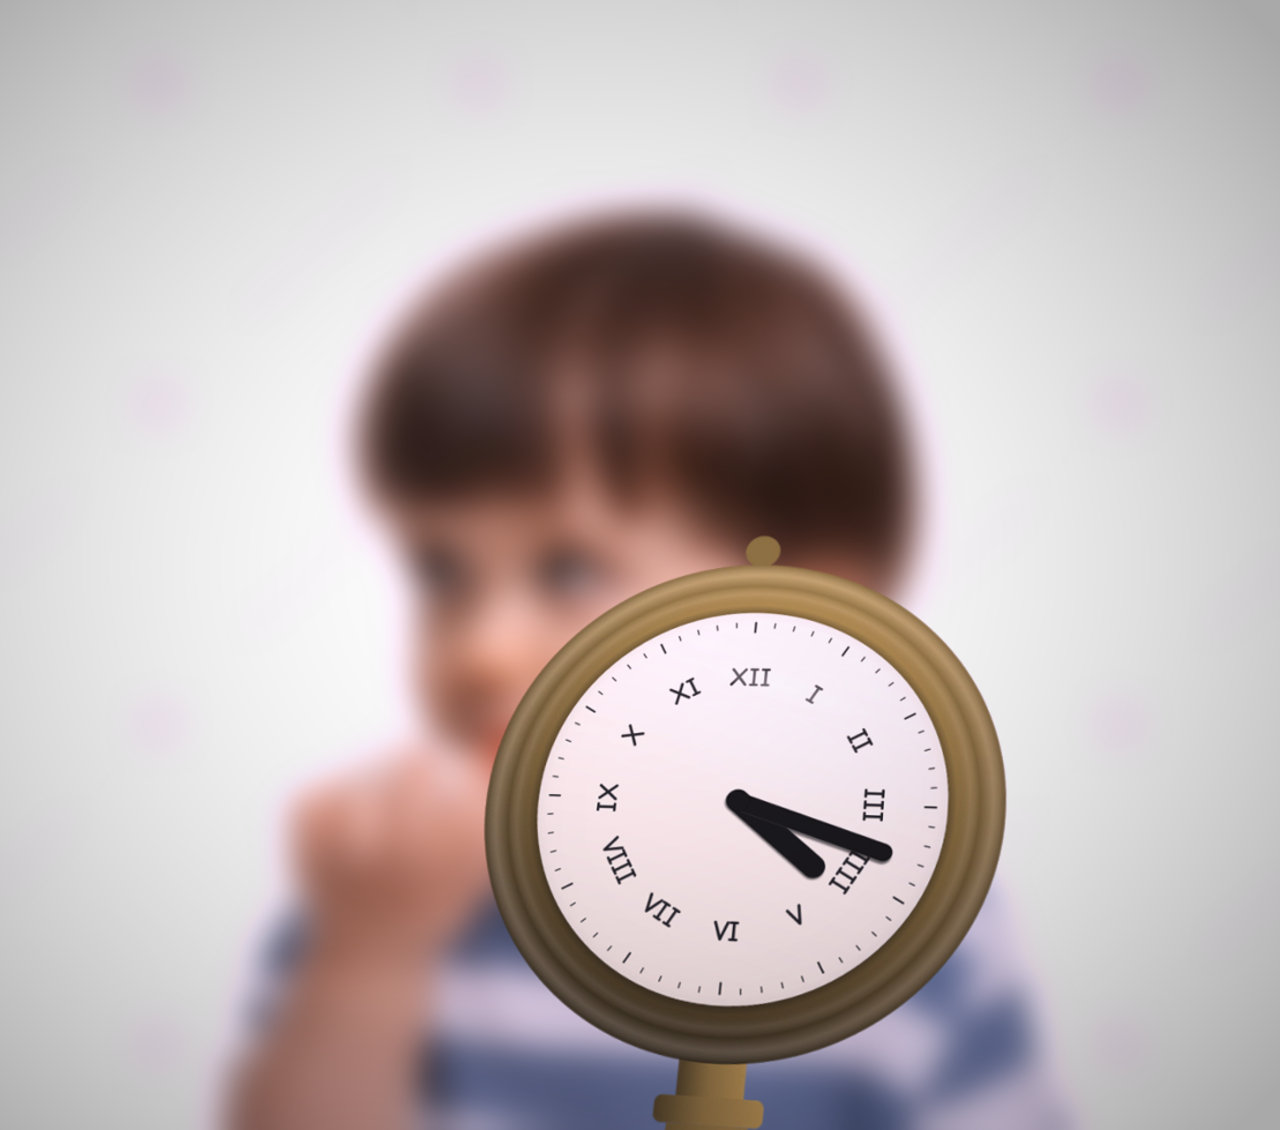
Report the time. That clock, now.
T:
4:18
